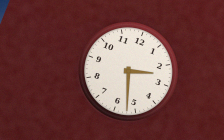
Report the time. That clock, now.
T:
2:27
